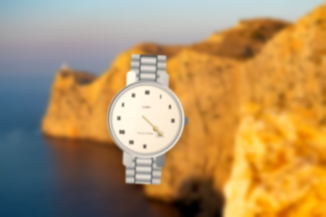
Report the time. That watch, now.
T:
4:22
